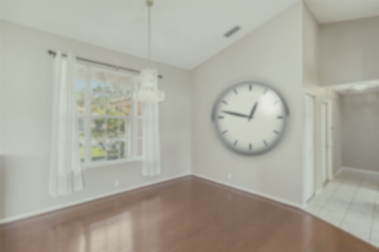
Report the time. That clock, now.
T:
12:47
